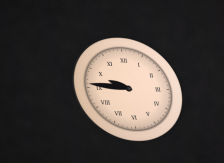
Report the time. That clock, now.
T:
9:46
